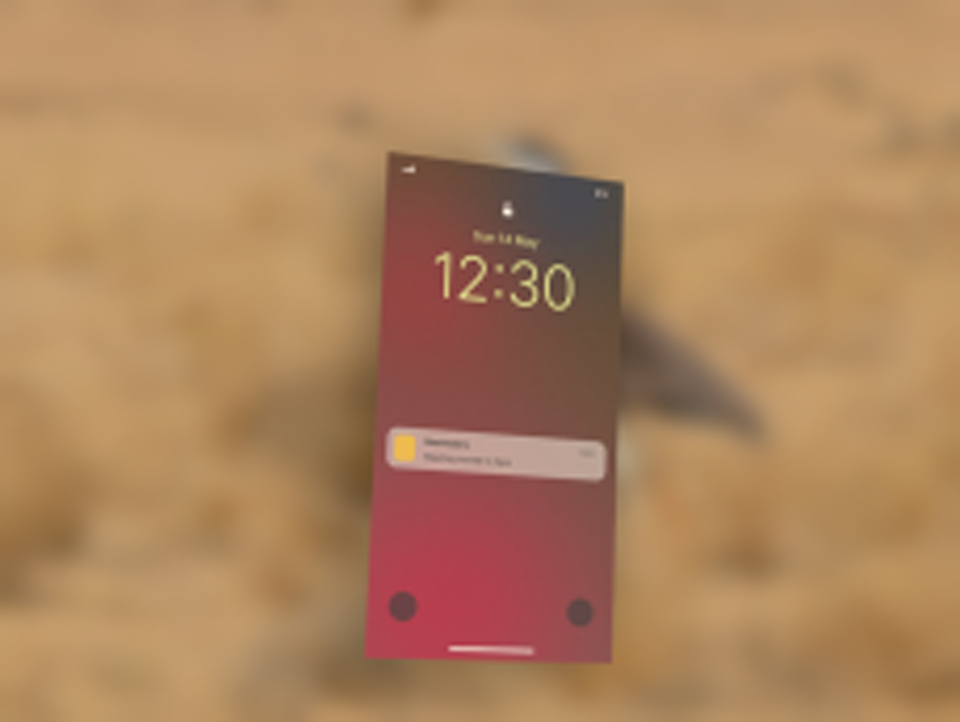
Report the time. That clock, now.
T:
12:30
